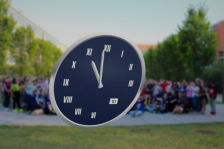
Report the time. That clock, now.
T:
10:59
